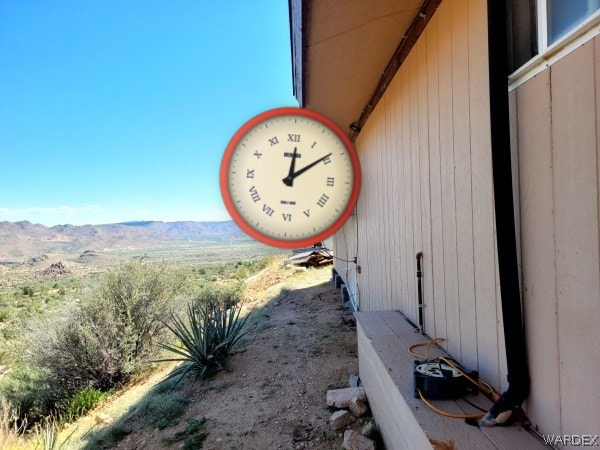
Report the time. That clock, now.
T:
12:09
